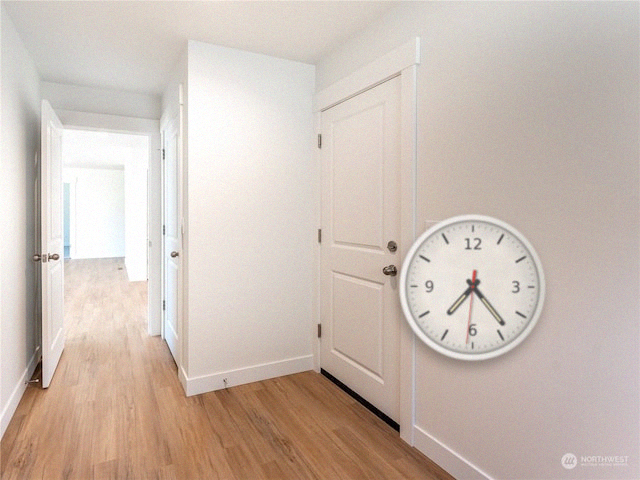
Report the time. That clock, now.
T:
7:23:31
